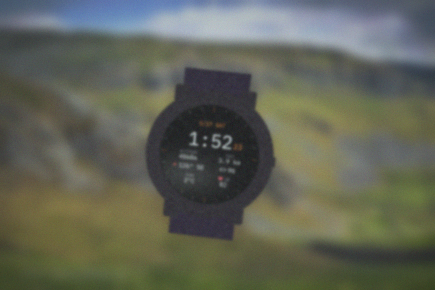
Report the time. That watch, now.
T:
1:52
